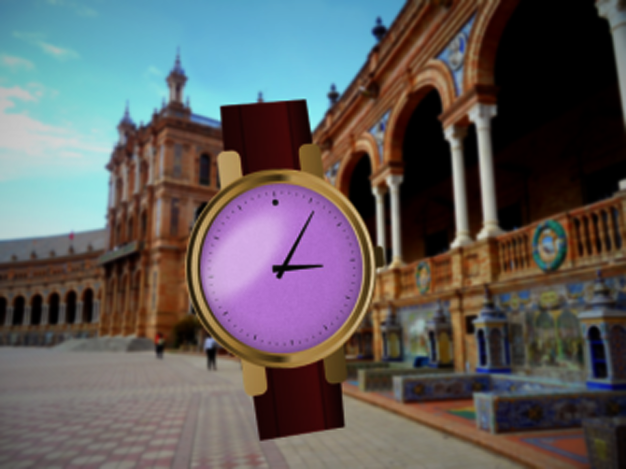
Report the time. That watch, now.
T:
3:06
